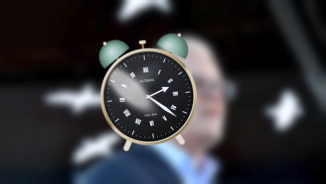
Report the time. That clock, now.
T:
2:22
